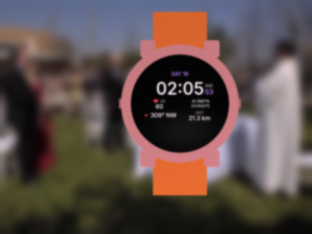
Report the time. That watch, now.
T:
2:05
